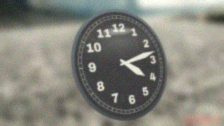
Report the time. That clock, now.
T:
4:13
